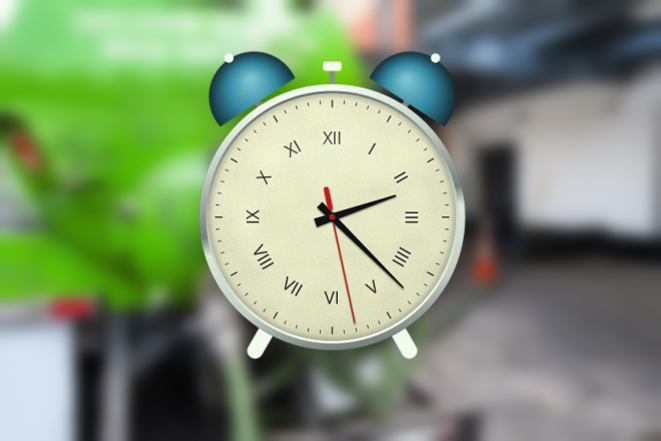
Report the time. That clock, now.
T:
2:22:28
